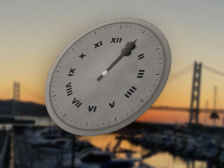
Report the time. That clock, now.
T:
1:05
